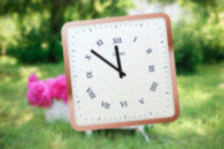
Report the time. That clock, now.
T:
11:52
